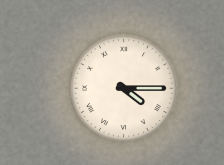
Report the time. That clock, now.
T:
4:15
